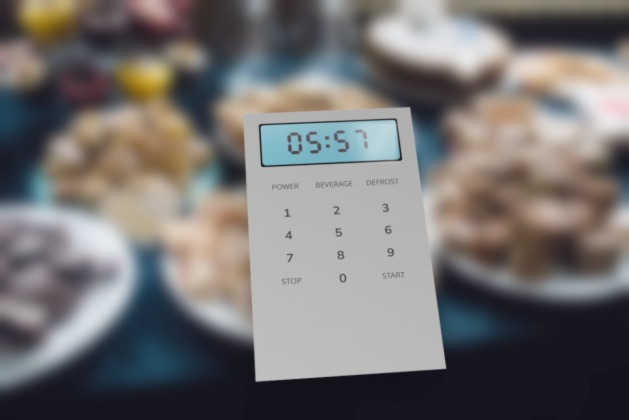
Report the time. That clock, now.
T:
5:57
